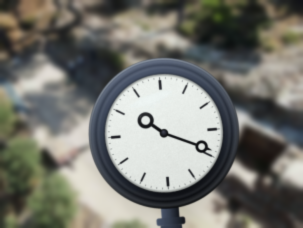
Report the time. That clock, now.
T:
10:19
